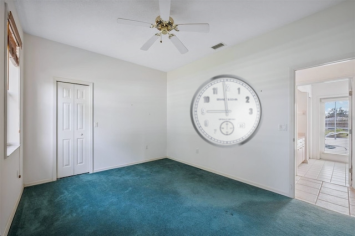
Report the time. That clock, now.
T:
8:59
